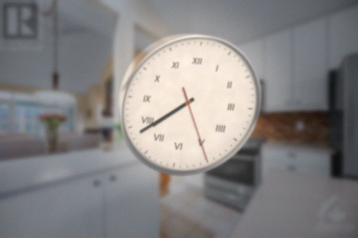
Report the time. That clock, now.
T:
7:38:25
